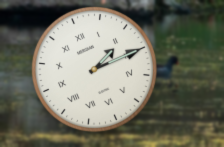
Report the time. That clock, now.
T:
2:15
